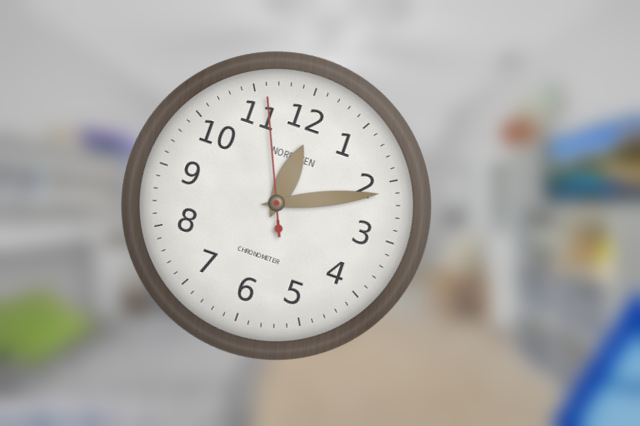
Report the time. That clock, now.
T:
12:10:56
